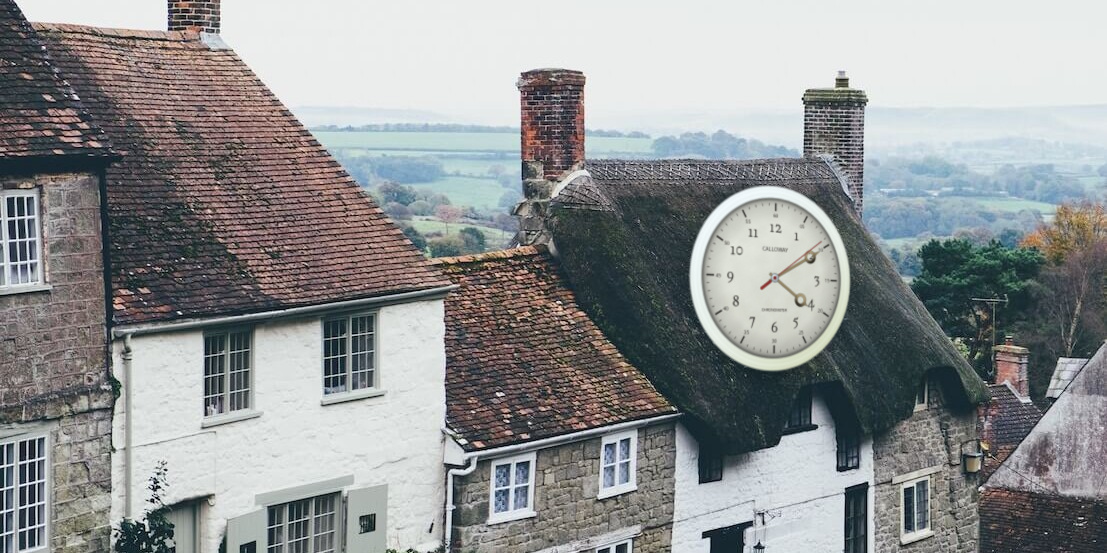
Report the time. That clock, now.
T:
4:10:09
